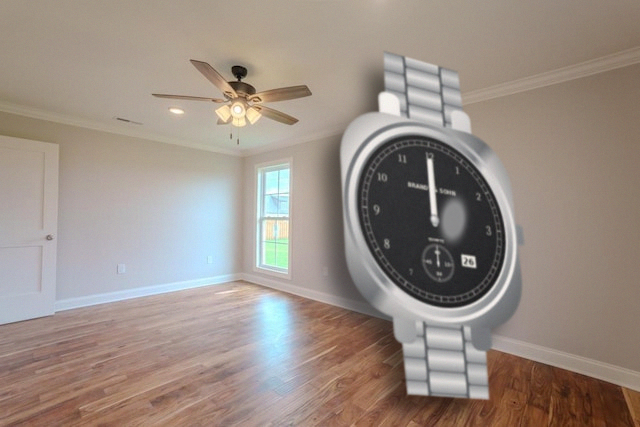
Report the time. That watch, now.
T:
12:00
